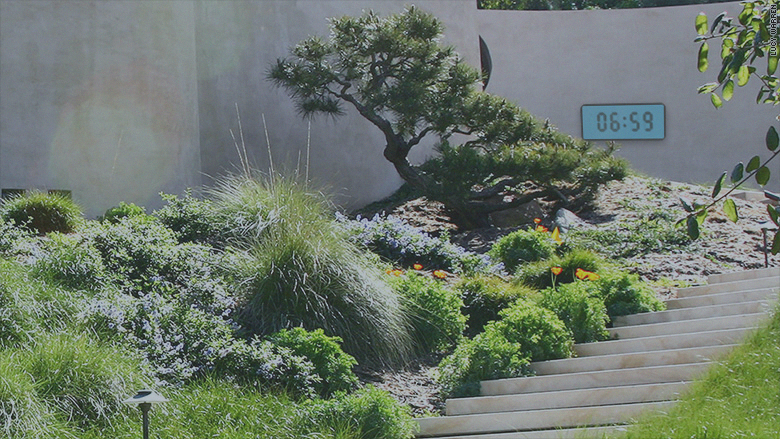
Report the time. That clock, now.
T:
6:59
